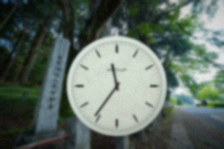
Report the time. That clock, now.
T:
11:36
